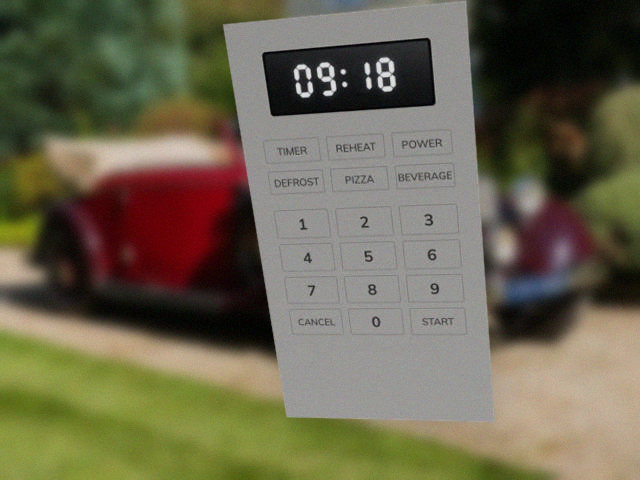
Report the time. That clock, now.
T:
9:18
